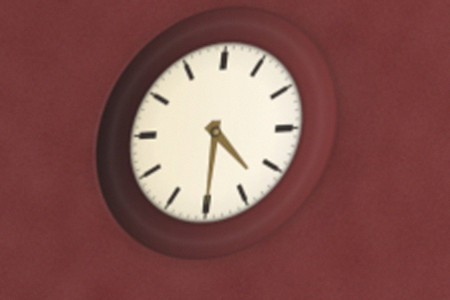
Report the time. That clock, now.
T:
4:30
